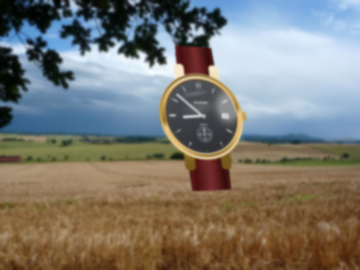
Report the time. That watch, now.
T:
8:52
